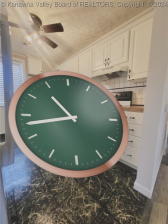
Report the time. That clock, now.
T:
10:43
